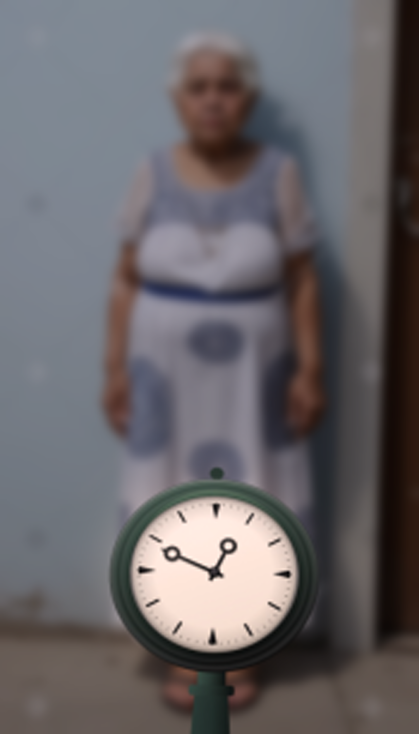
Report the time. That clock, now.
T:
12:49
